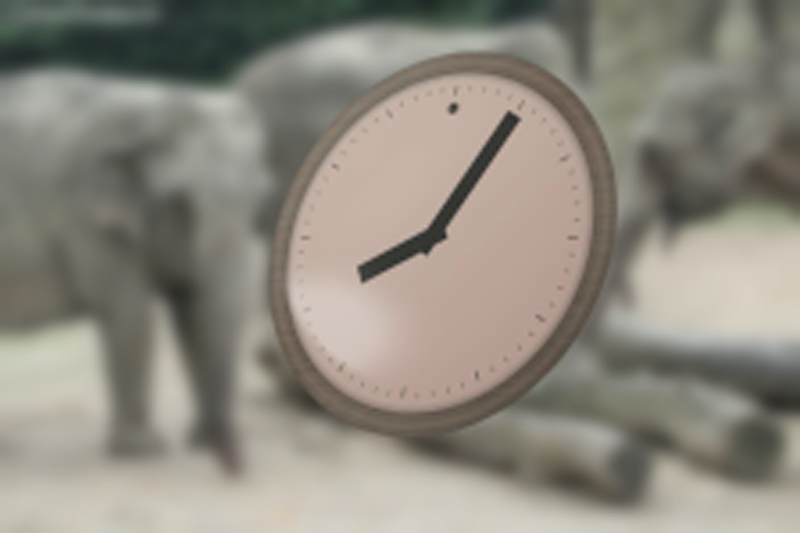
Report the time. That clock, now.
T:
8:05
